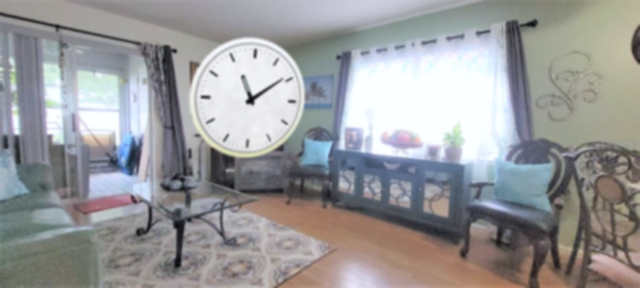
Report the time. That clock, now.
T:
11:09
